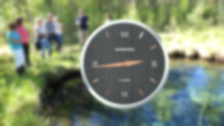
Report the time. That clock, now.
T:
2:44
